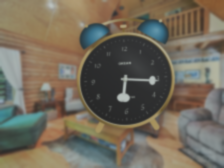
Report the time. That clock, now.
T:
6:16
